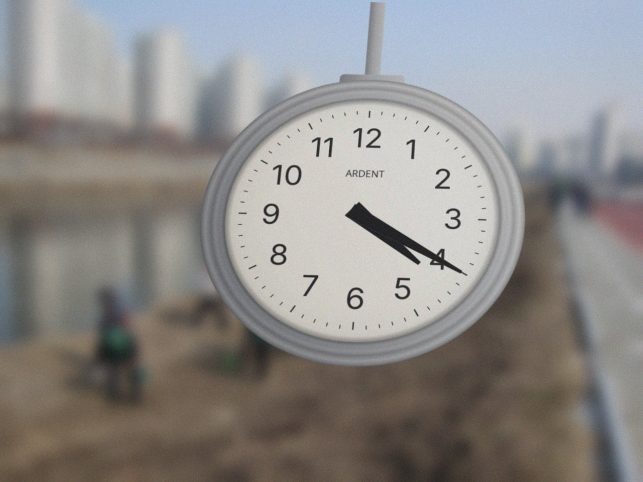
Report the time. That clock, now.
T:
4:20
